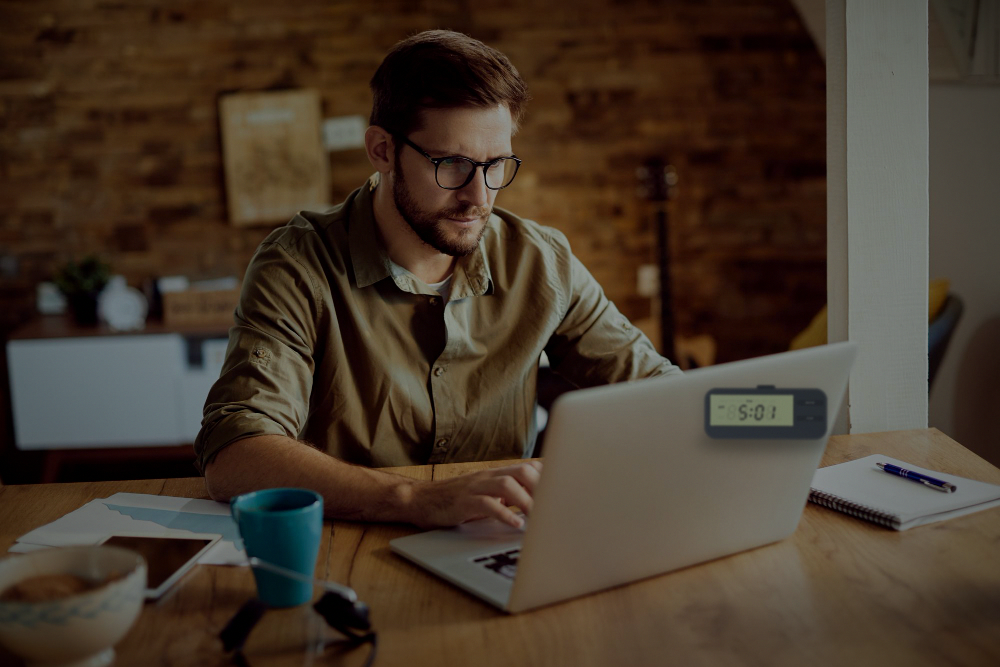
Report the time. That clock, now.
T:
5:01
